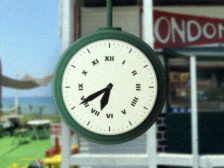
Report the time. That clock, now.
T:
6:40
